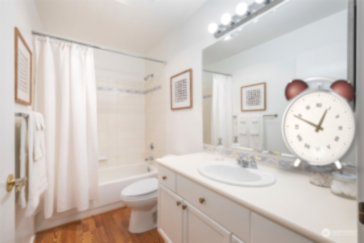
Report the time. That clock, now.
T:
12:49
